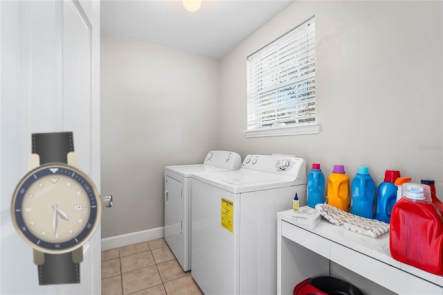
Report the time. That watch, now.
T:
4:31
